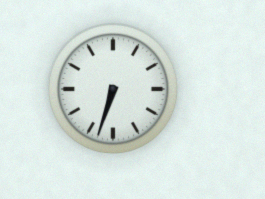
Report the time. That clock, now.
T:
6:33
